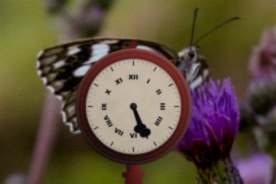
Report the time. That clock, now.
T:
5:26
